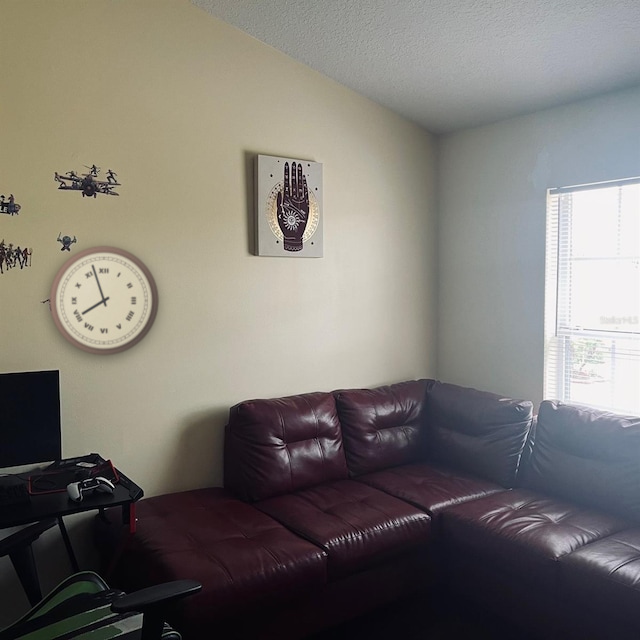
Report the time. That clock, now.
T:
7:57
